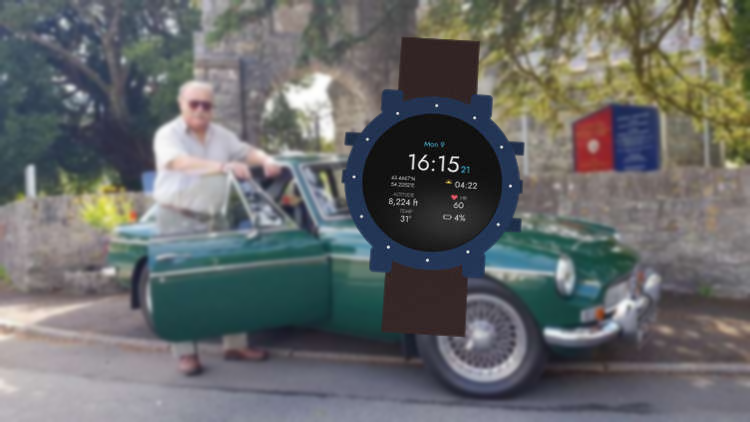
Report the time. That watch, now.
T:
16:15:21
